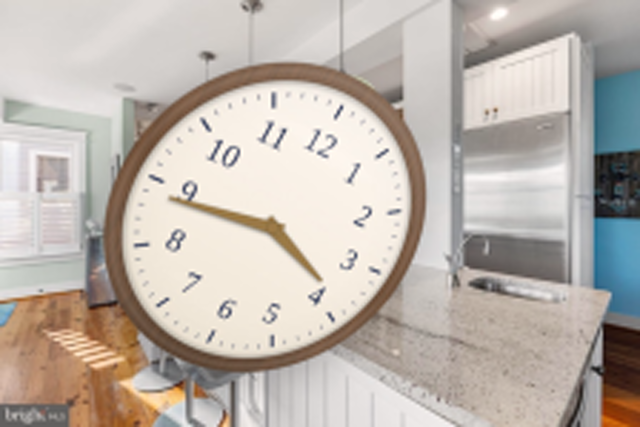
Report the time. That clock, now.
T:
3:44
